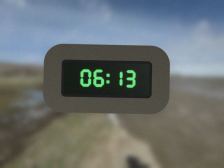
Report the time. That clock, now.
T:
6:13
